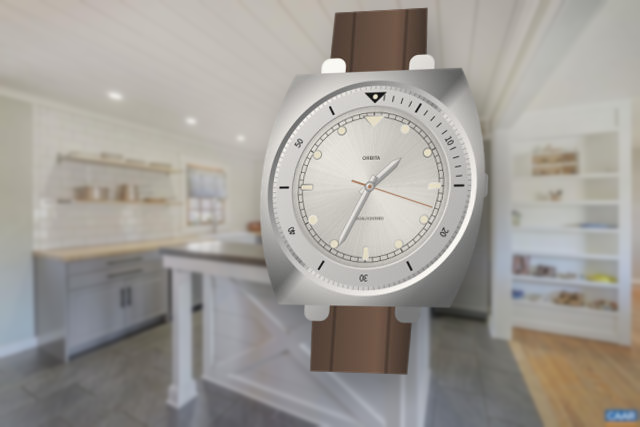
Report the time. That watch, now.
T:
1:34:18
